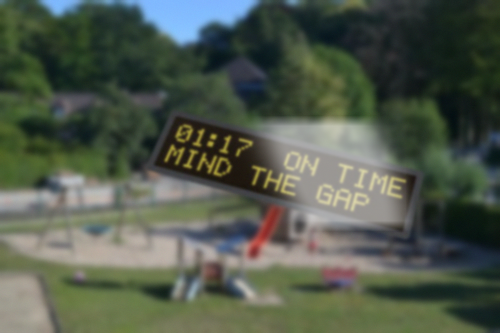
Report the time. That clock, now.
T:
1:17
